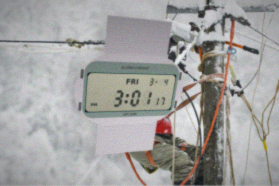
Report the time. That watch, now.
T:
3:01:17
